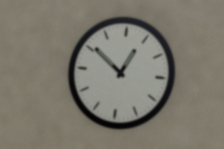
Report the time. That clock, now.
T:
12:51
